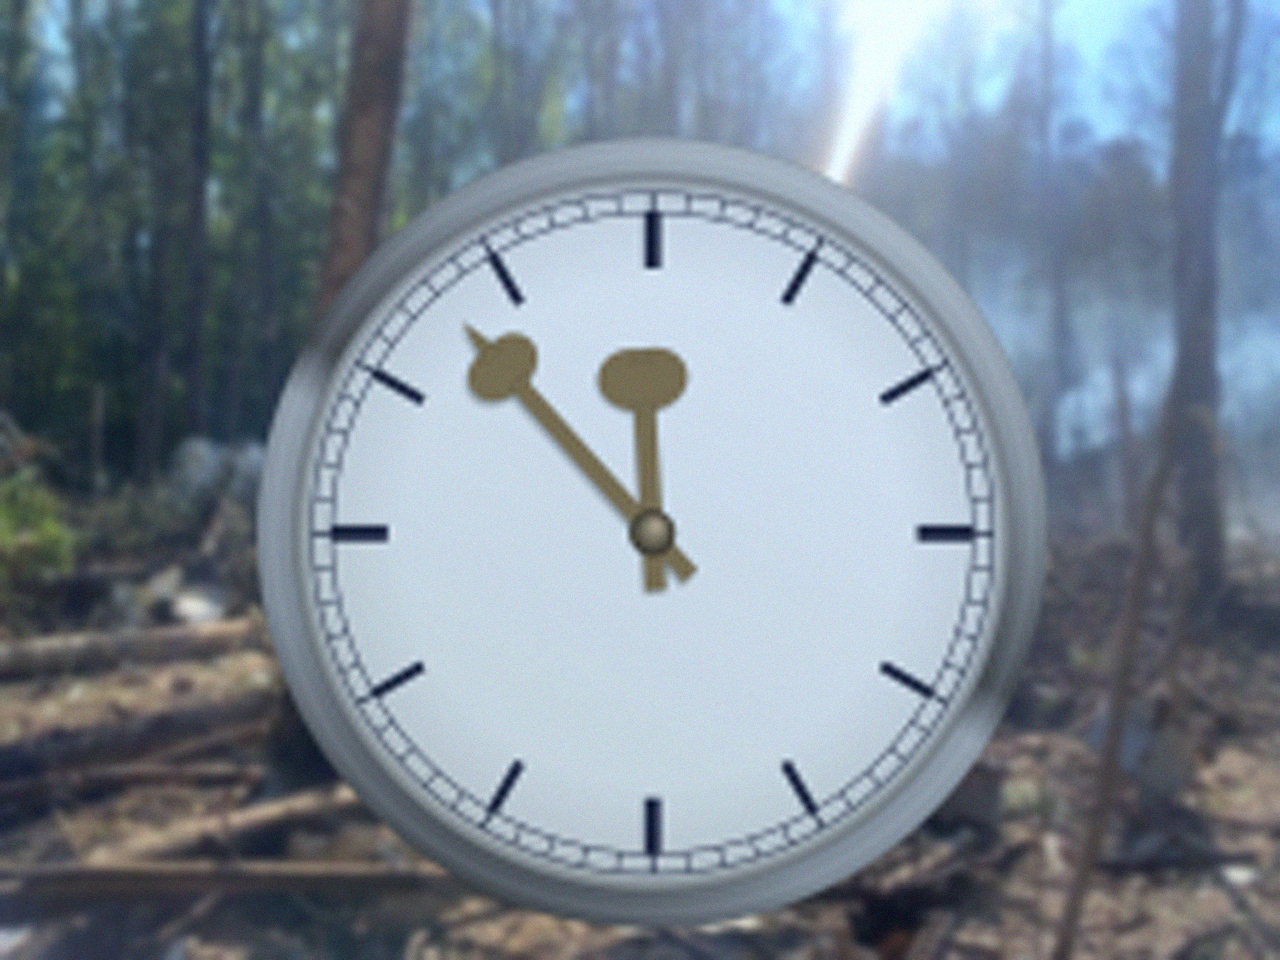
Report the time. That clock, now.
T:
11:53
